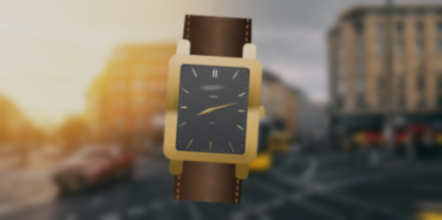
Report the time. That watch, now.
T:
8:12
